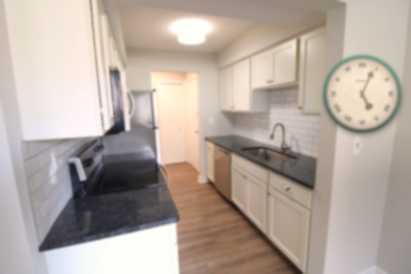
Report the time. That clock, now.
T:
5:04
